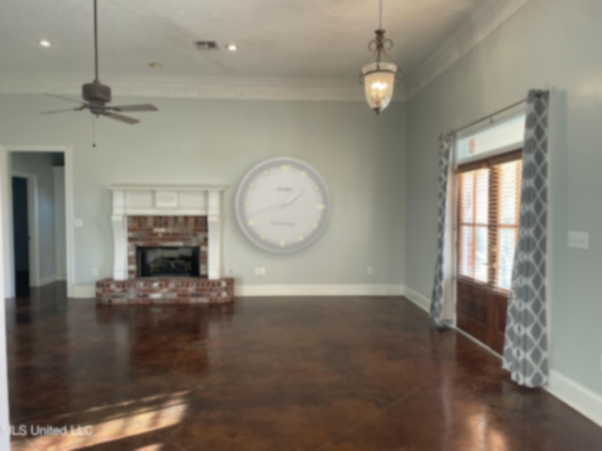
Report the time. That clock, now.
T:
1:42
